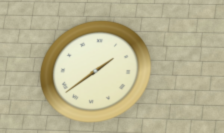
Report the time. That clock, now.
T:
1:38
